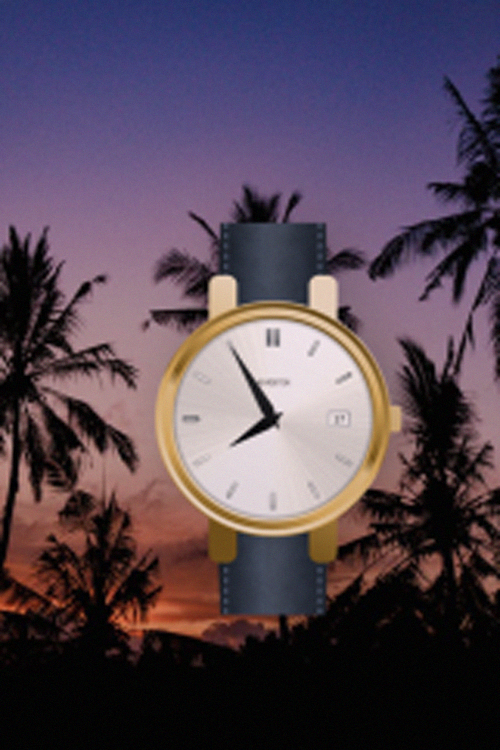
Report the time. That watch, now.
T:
7:55
